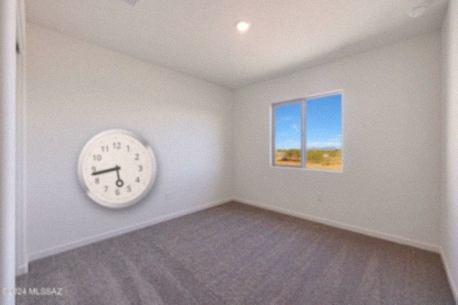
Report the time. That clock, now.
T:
5:43
